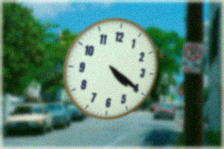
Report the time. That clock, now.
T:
4:20
